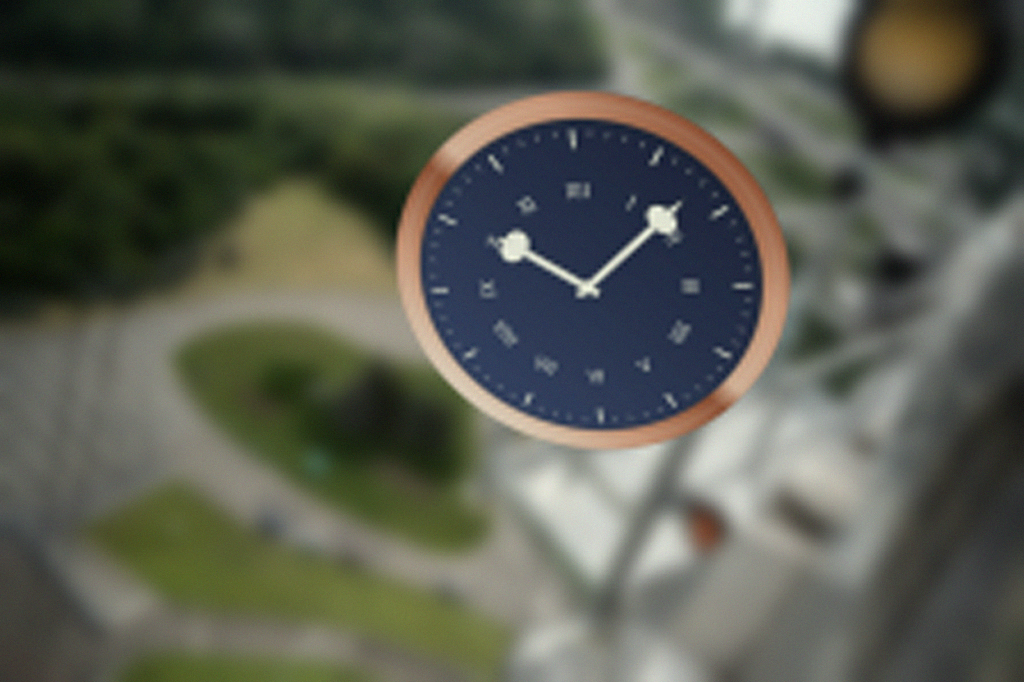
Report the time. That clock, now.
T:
10:08
